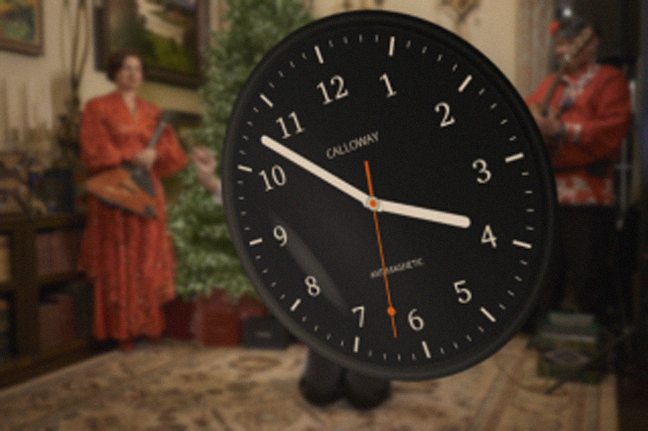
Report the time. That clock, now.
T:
3:52:32
